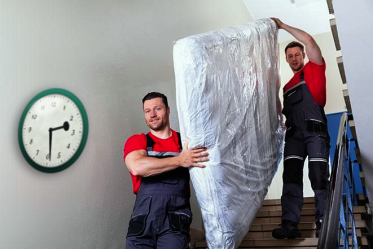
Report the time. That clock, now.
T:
2:29
